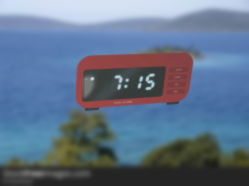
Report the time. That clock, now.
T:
7:15
